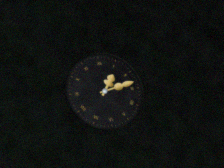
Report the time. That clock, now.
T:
1:13
